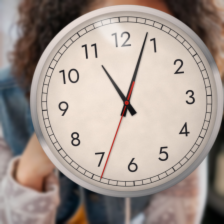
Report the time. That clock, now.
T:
11:03:34
